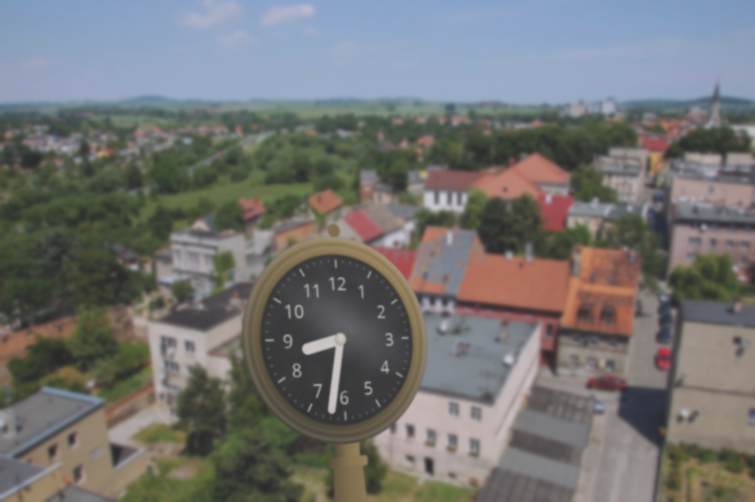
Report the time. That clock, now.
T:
8:32
